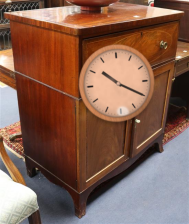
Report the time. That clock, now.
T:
10:20
